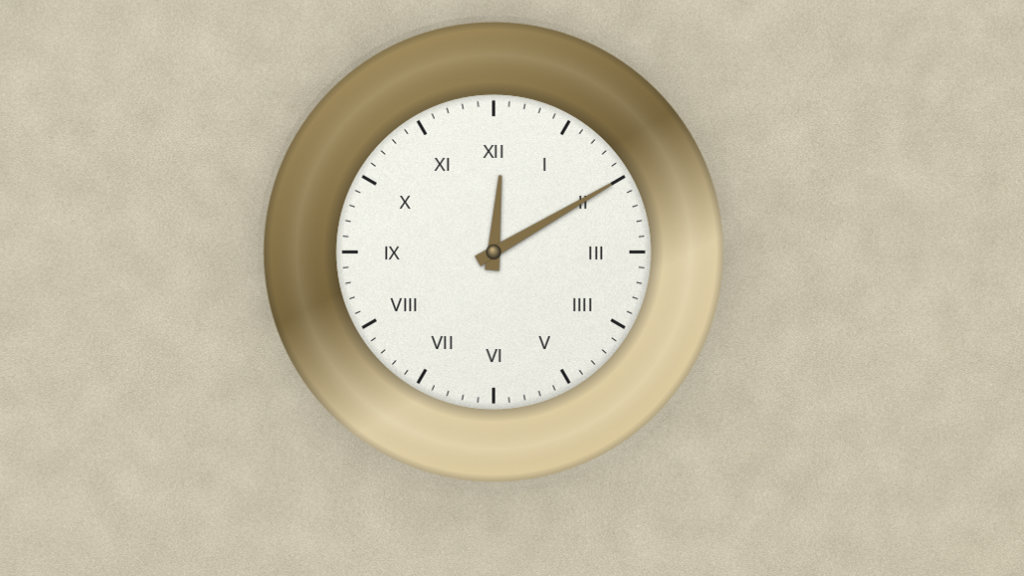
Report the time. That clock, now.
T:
12:10
